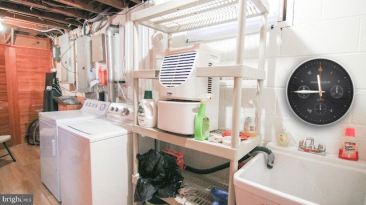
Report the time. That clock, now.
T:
11:45
